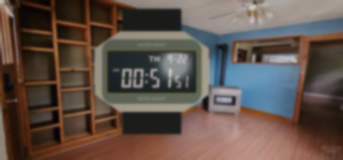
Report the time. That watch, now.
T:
0:51:51
